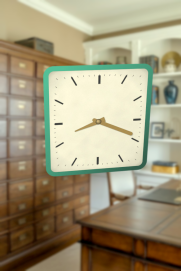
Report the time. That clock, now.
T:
8:19
